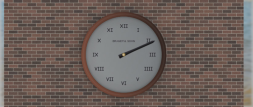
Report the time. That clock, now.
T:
2:11
